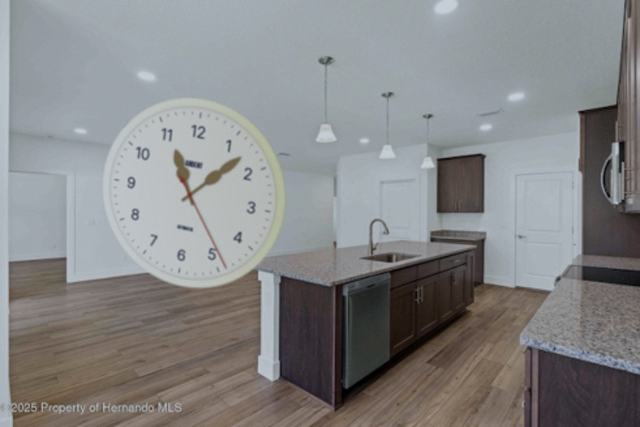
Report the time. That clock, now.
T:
11:07:24
